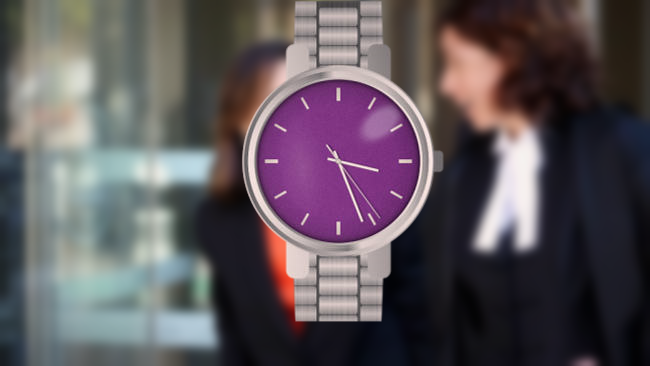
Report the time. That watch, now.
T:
3:26:24
